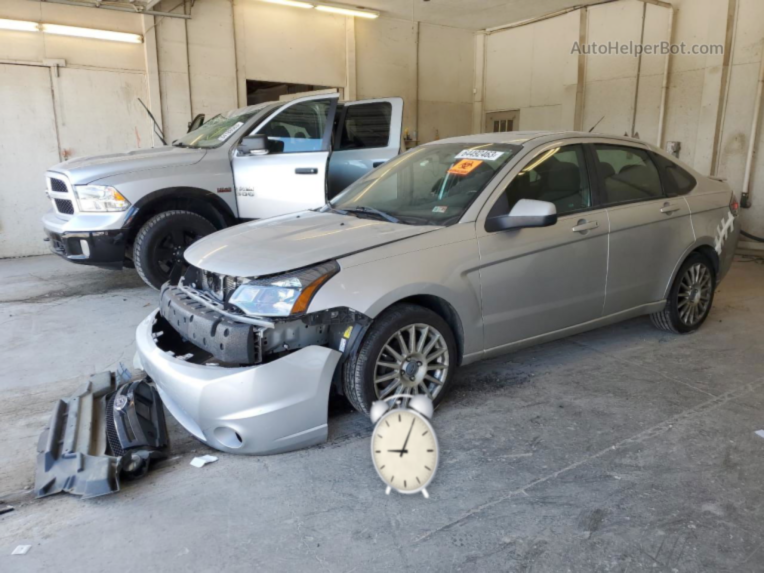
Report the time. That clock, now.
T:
9:05
